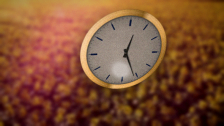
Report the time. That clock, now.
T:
12:26
